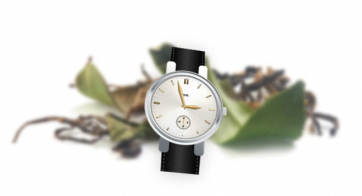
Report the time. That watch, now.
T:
2:57
